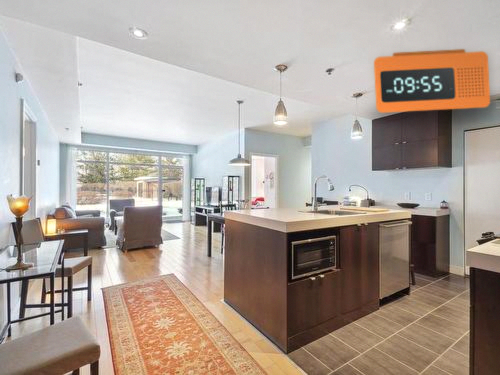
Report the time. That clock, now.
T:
9:55
